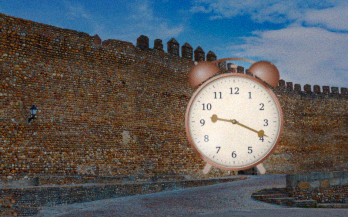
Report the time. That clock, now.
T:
9:19
